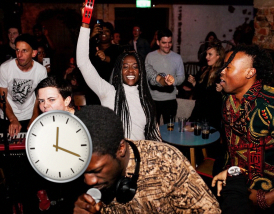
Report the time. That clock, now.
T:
12:19
